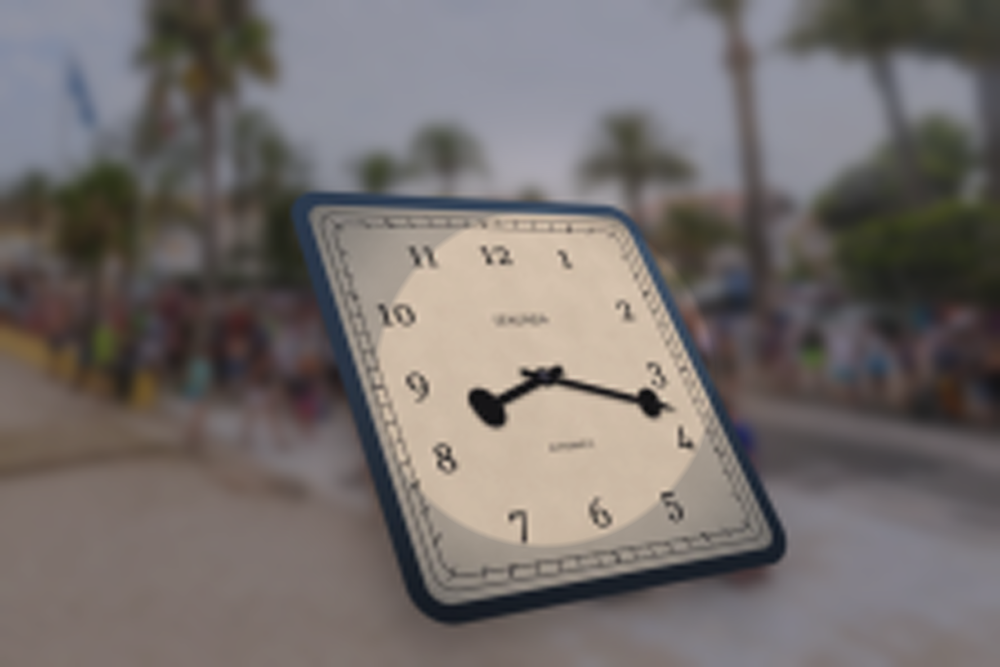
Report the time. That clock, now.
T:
8:18
